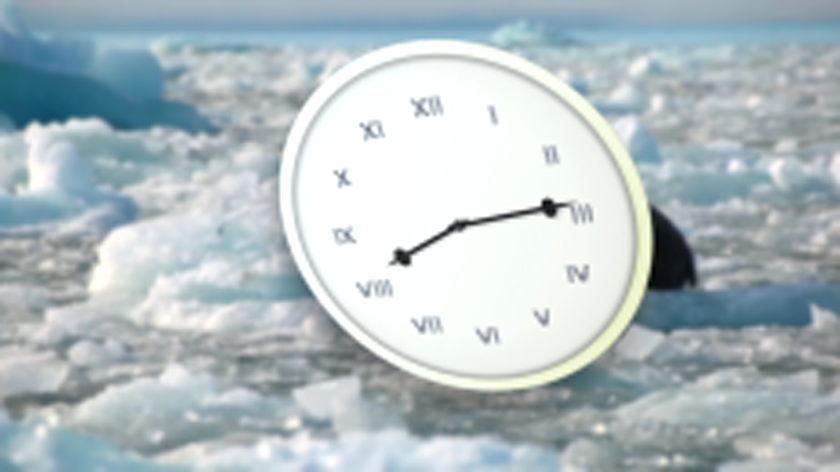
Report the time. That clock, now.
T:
8:14
